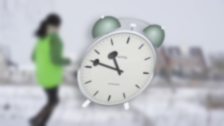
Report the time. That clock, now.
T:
10:47
